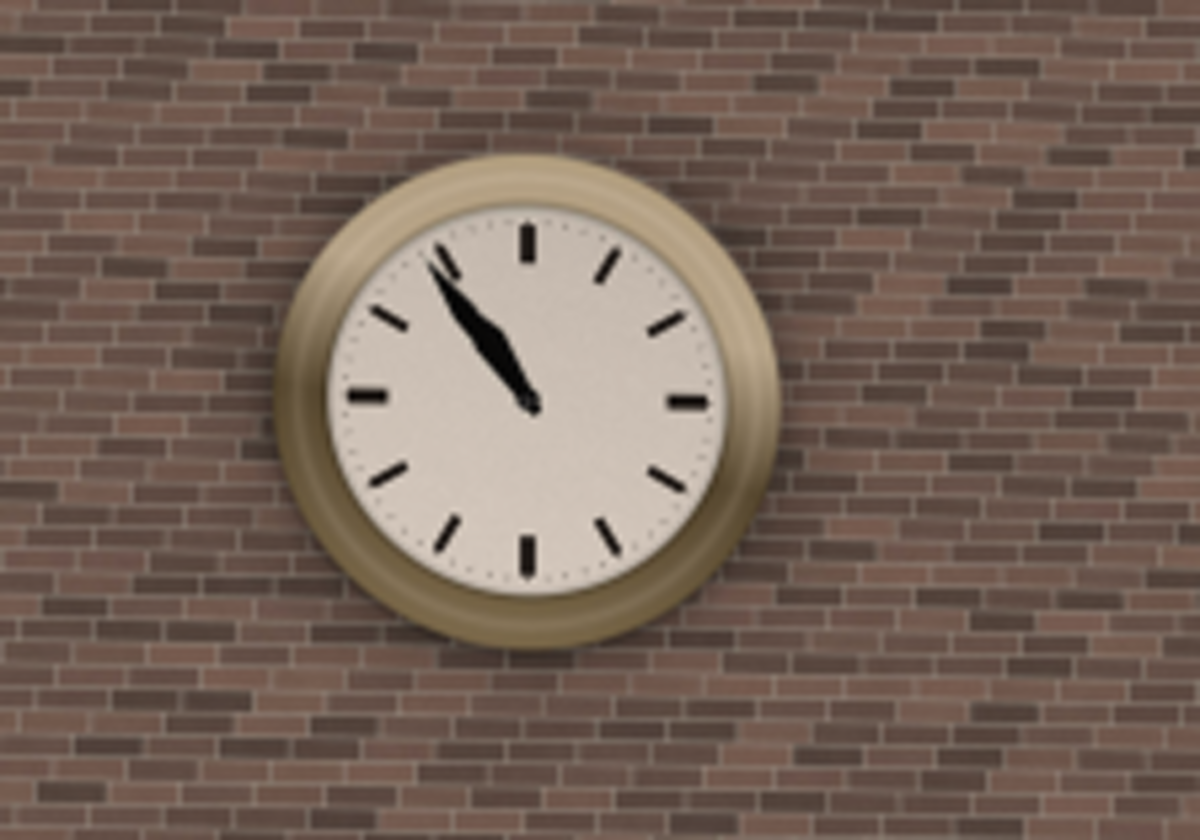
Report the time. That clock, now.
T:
10:54
